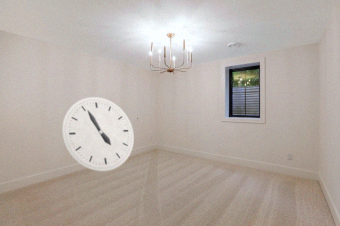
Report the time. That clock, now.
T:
4:56
